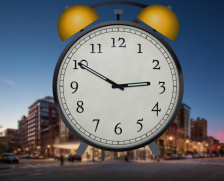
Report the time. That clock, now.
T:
2:50
